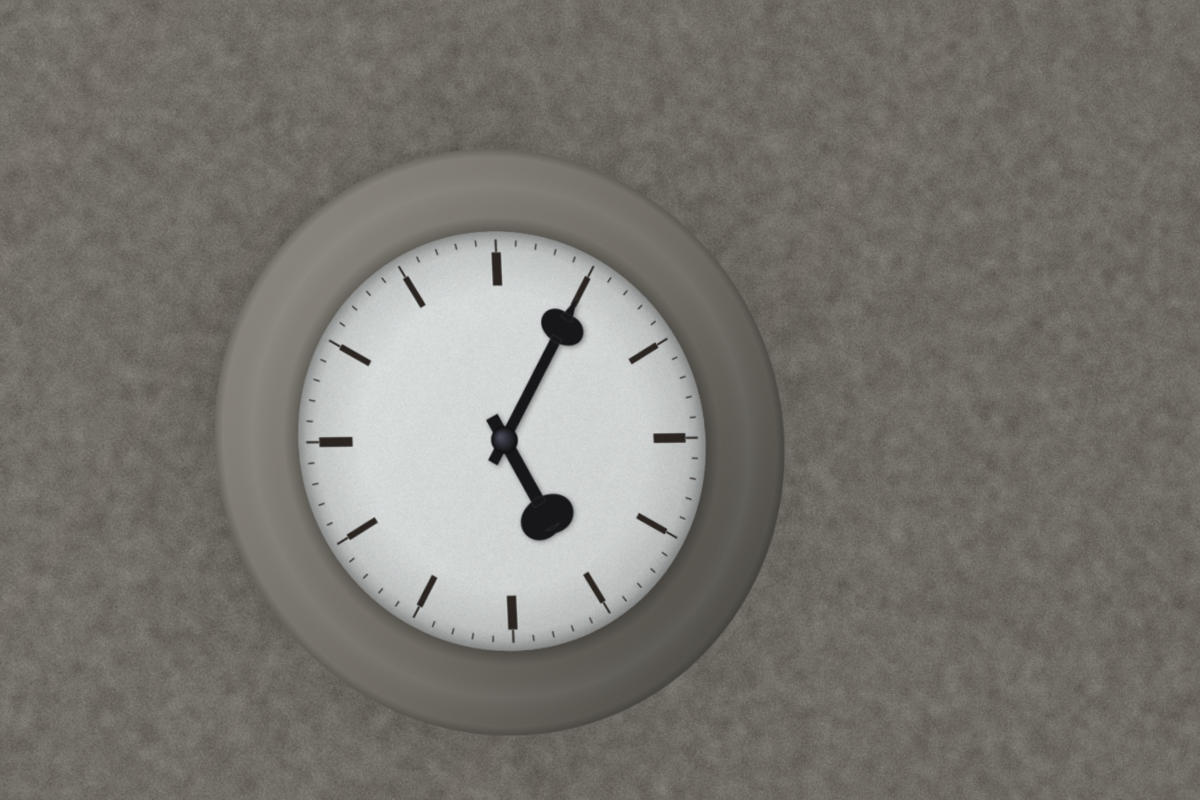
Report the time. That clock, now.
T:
5:05
